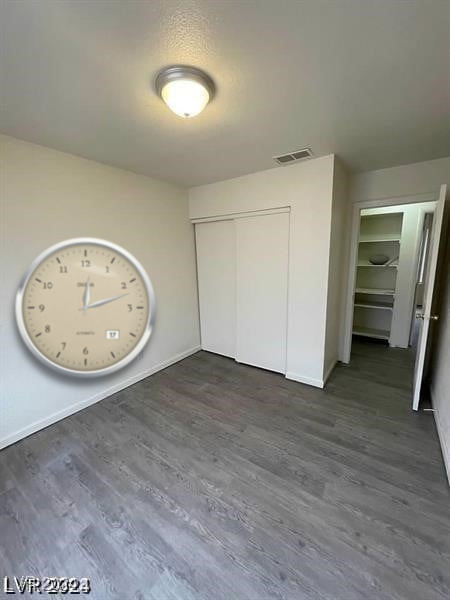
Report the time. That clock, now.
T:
12:12
